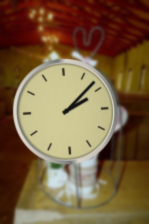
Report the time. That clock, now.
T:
2:08
